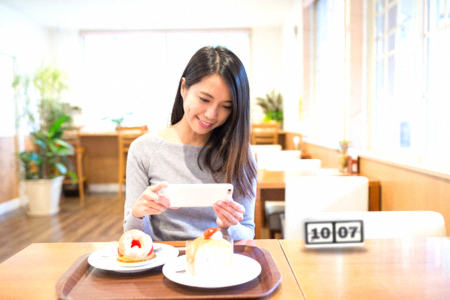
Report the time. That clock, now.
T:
10:07
